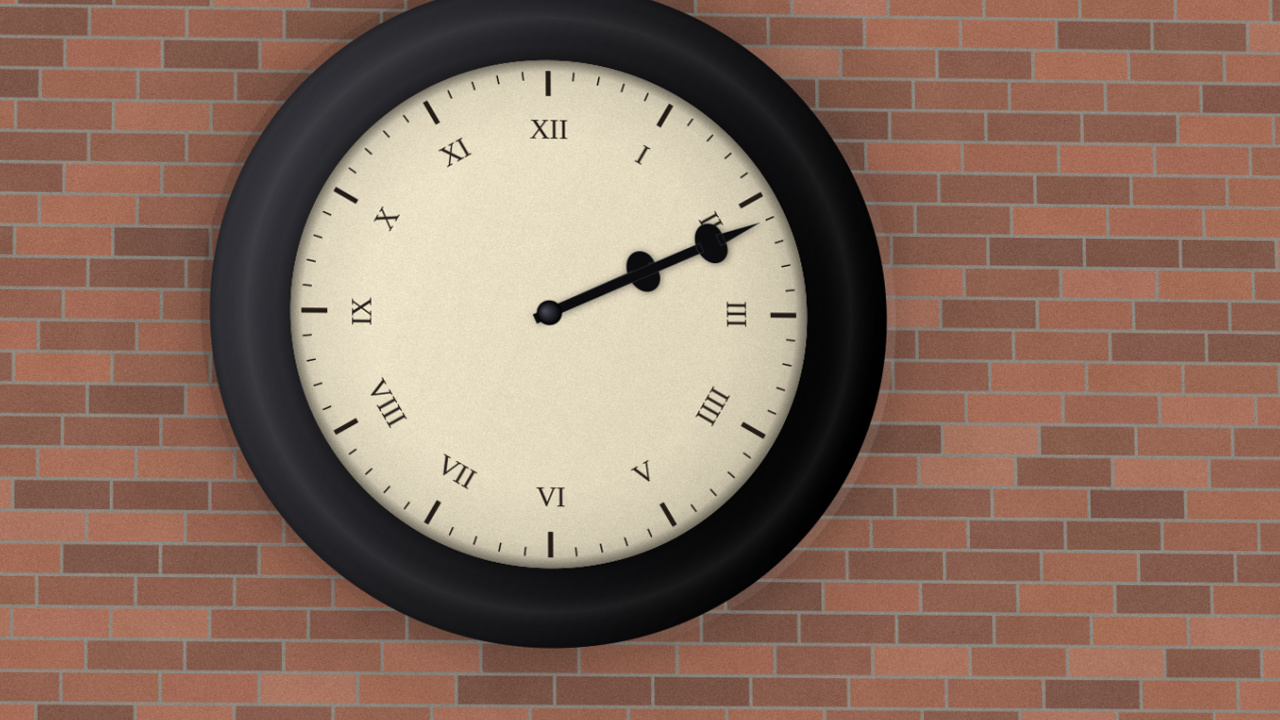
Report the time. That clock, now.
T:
2:11
